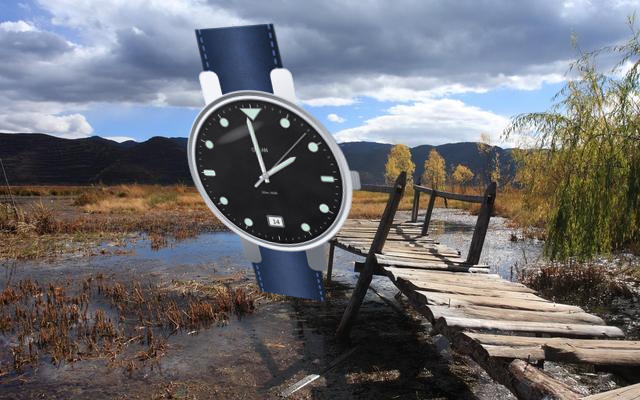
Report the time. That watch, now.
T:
1:59:08
